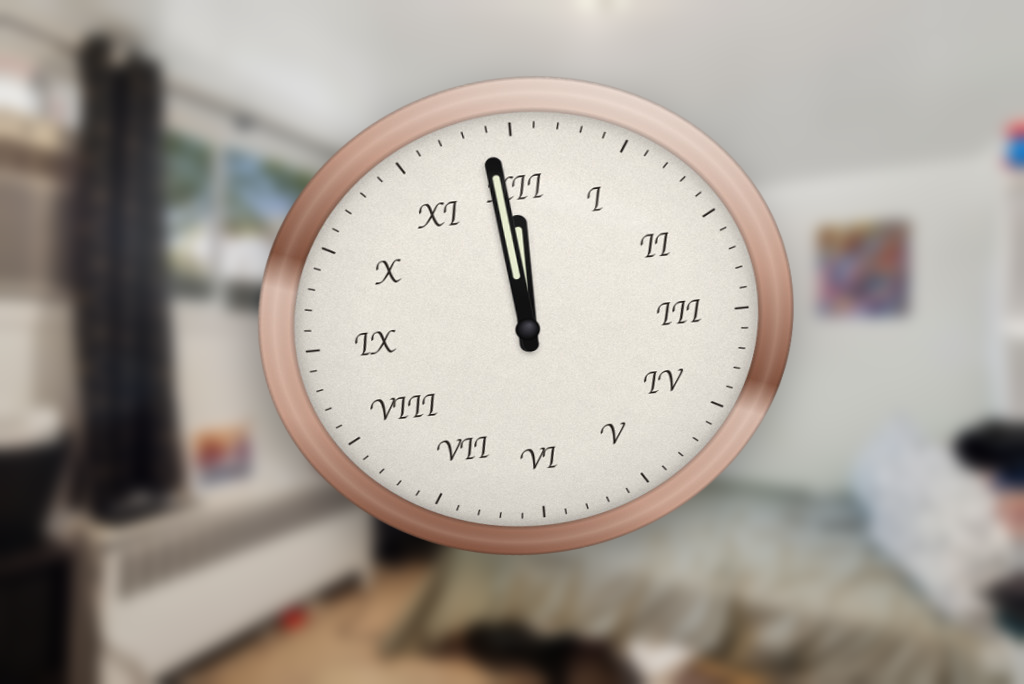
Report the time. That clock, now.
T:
11:59
